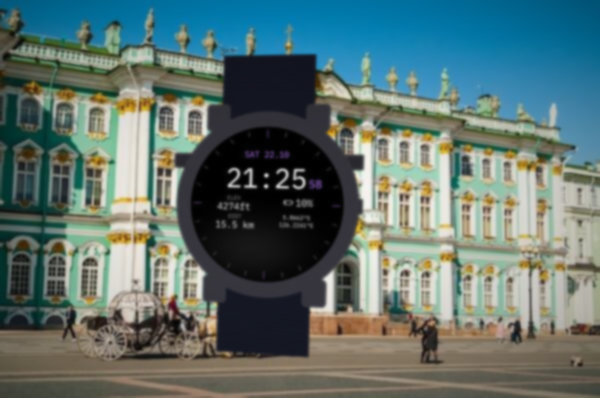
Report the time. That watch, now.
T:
21:25
